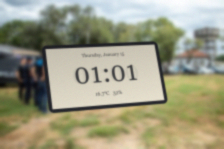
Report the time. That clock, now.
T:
1:01
